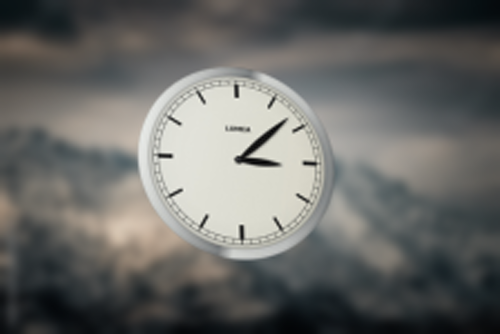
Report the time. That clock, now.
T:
3:08
